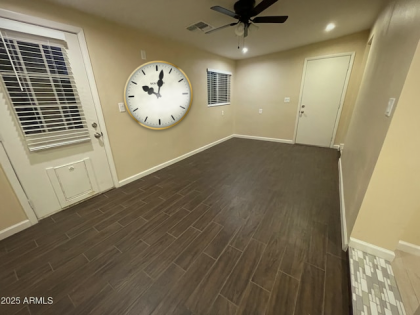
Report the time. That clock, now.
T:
10:02
